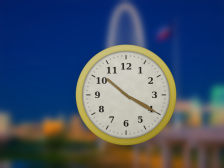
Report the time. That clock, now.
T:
10:20
